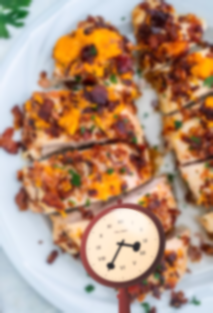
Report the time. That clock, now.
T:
3:35
